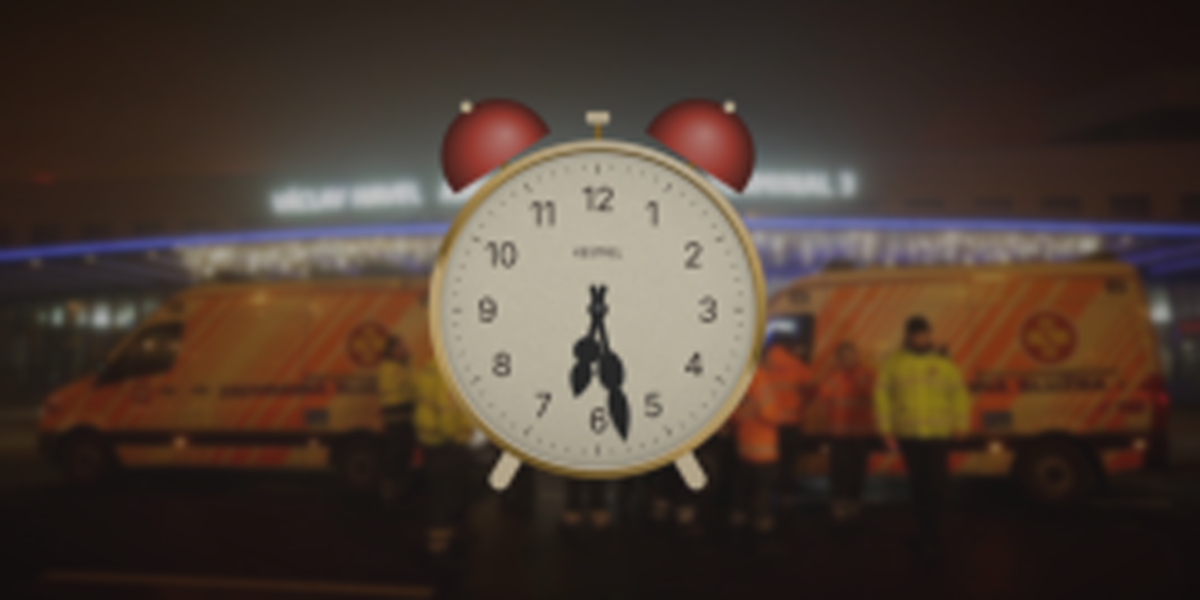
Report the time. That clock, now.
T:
6:28
